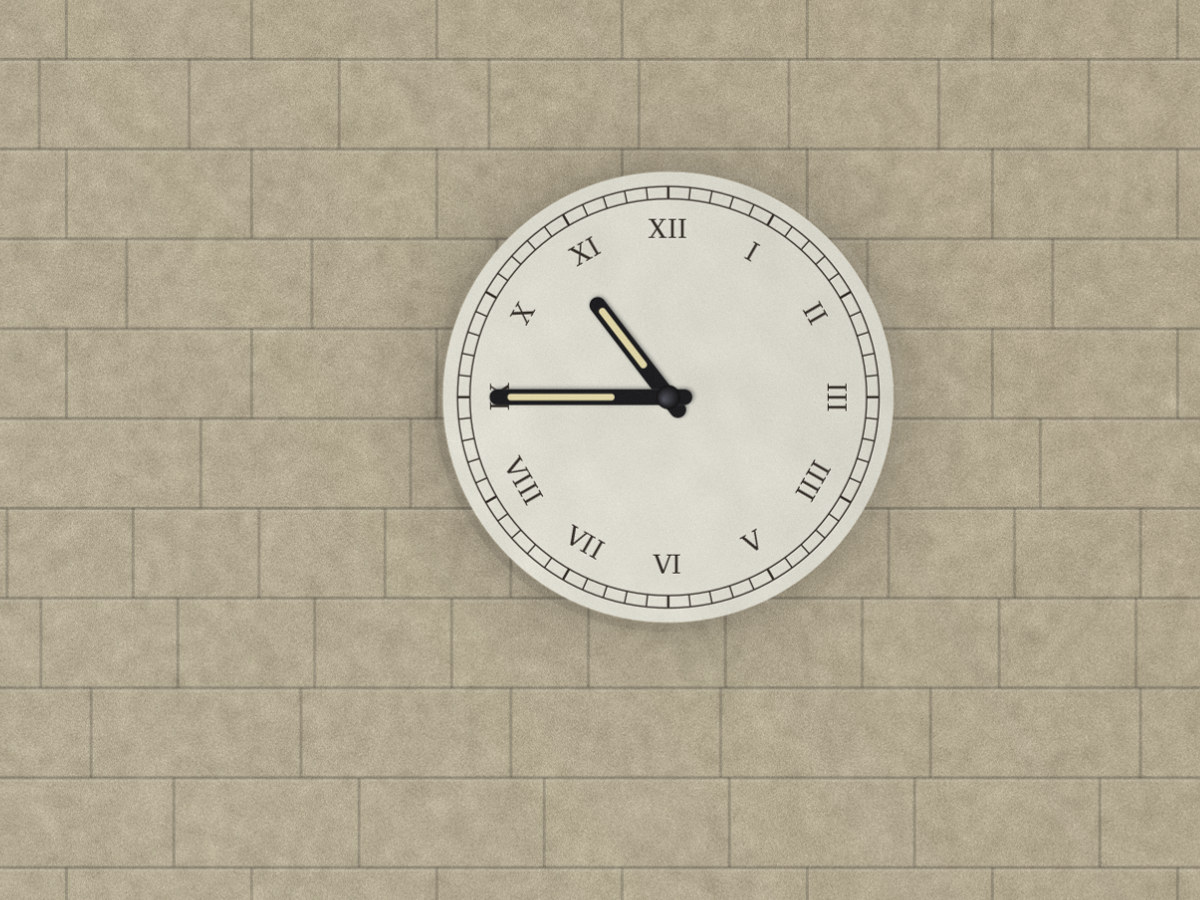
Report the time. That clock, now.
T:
10:45
